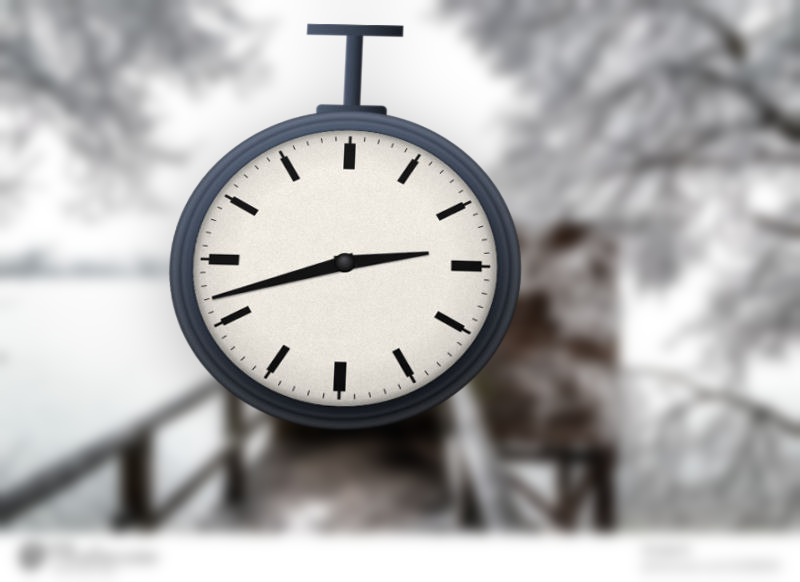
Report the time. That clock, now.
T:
2:42
